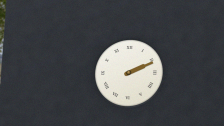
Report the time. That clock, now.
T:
2:11
